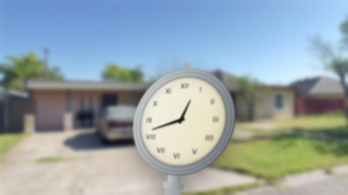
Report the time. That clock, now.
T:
12:42
